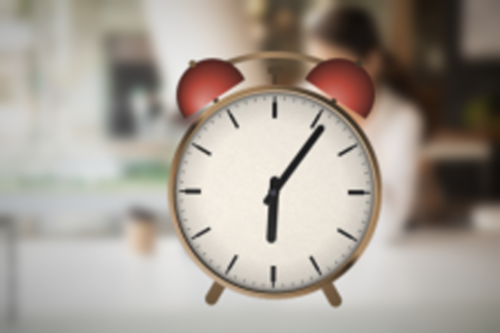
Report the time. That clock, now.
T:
6:06
